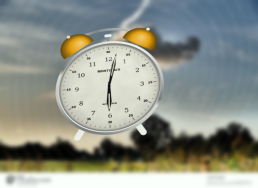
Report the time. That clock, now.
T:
6:02
